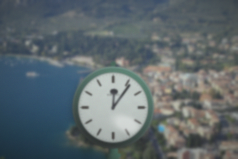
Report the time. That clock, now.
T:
12:06
